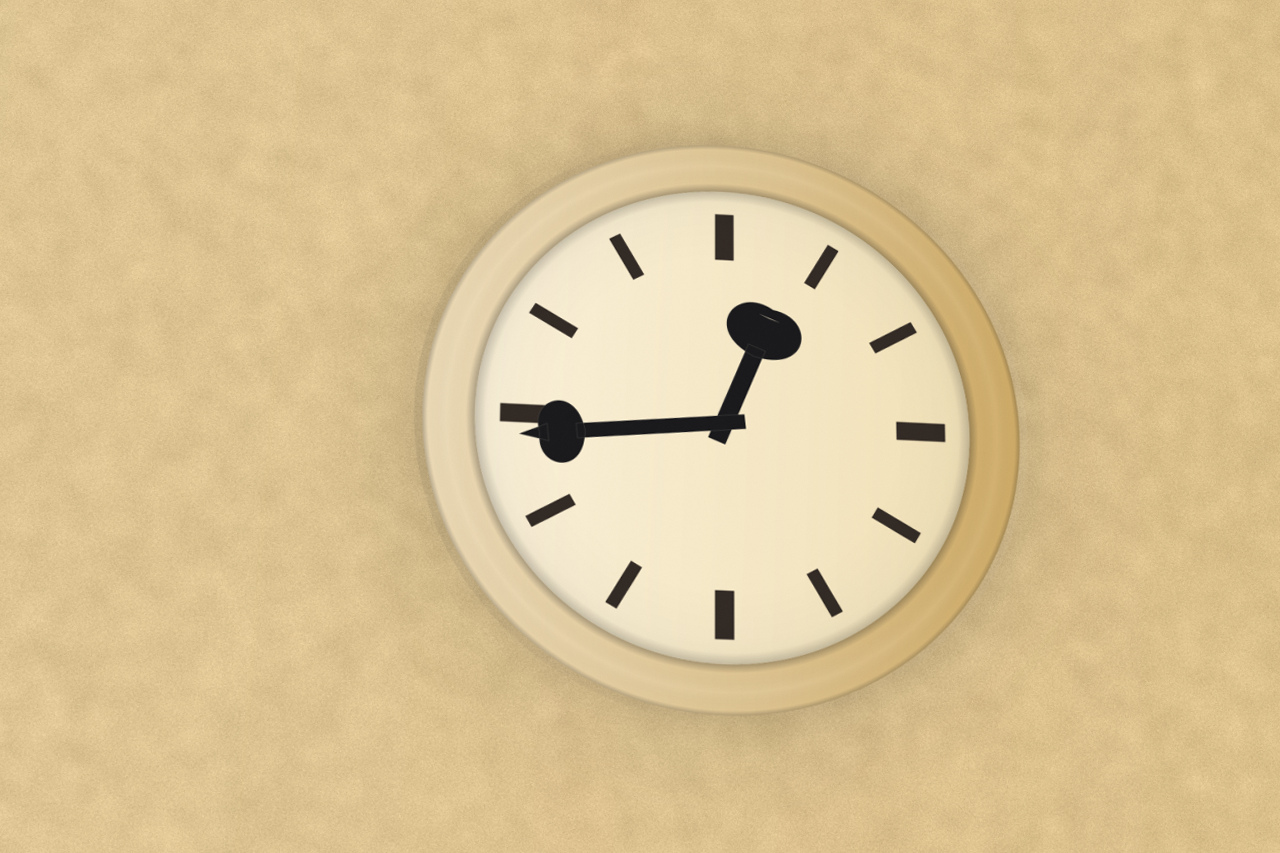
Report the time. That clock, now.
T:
12:44
